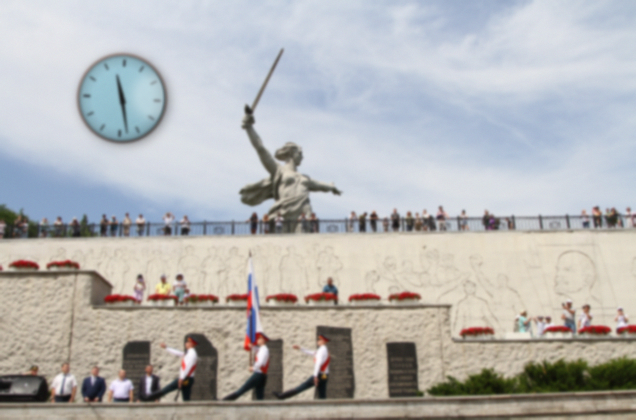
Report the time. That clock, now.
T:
11:28
